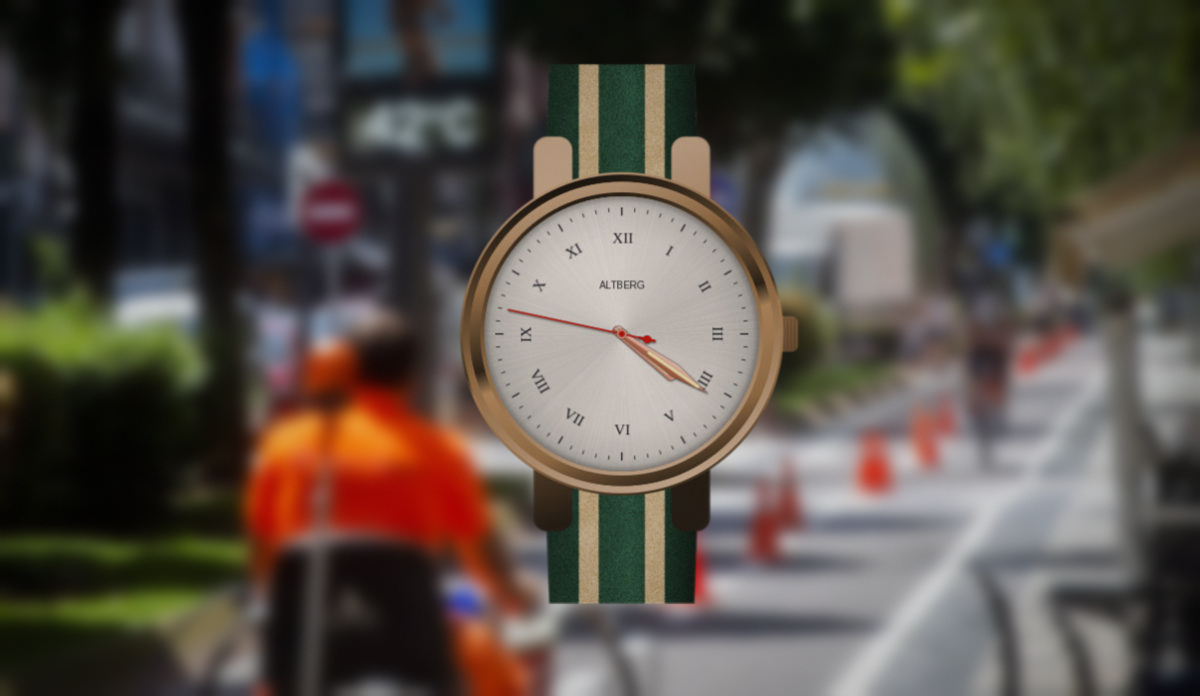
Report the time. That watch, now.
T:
4:20:47
